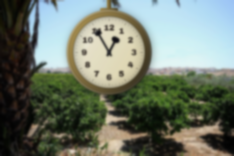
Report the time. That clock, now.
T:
12:55
